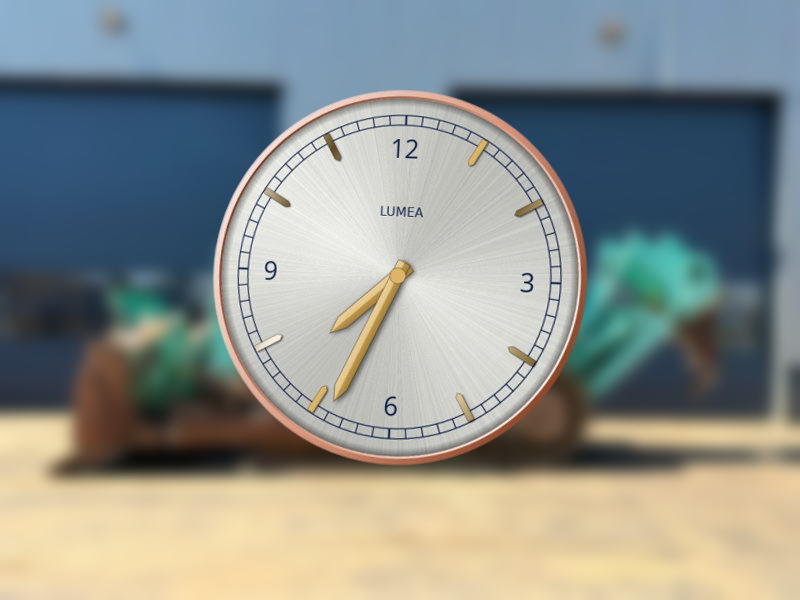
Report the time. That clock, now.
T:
7:34
